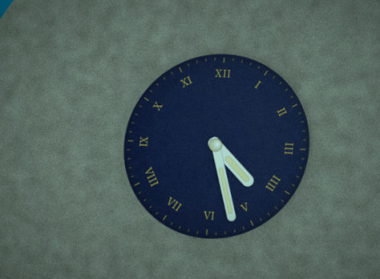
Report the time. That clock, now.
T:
4:27
